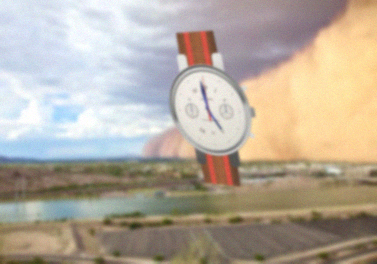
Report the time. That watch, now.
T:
4:59
